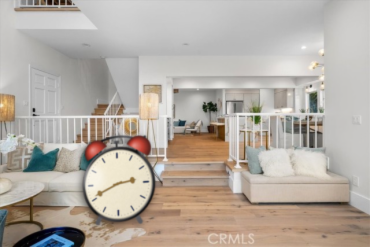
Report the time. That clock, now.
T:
2:41
